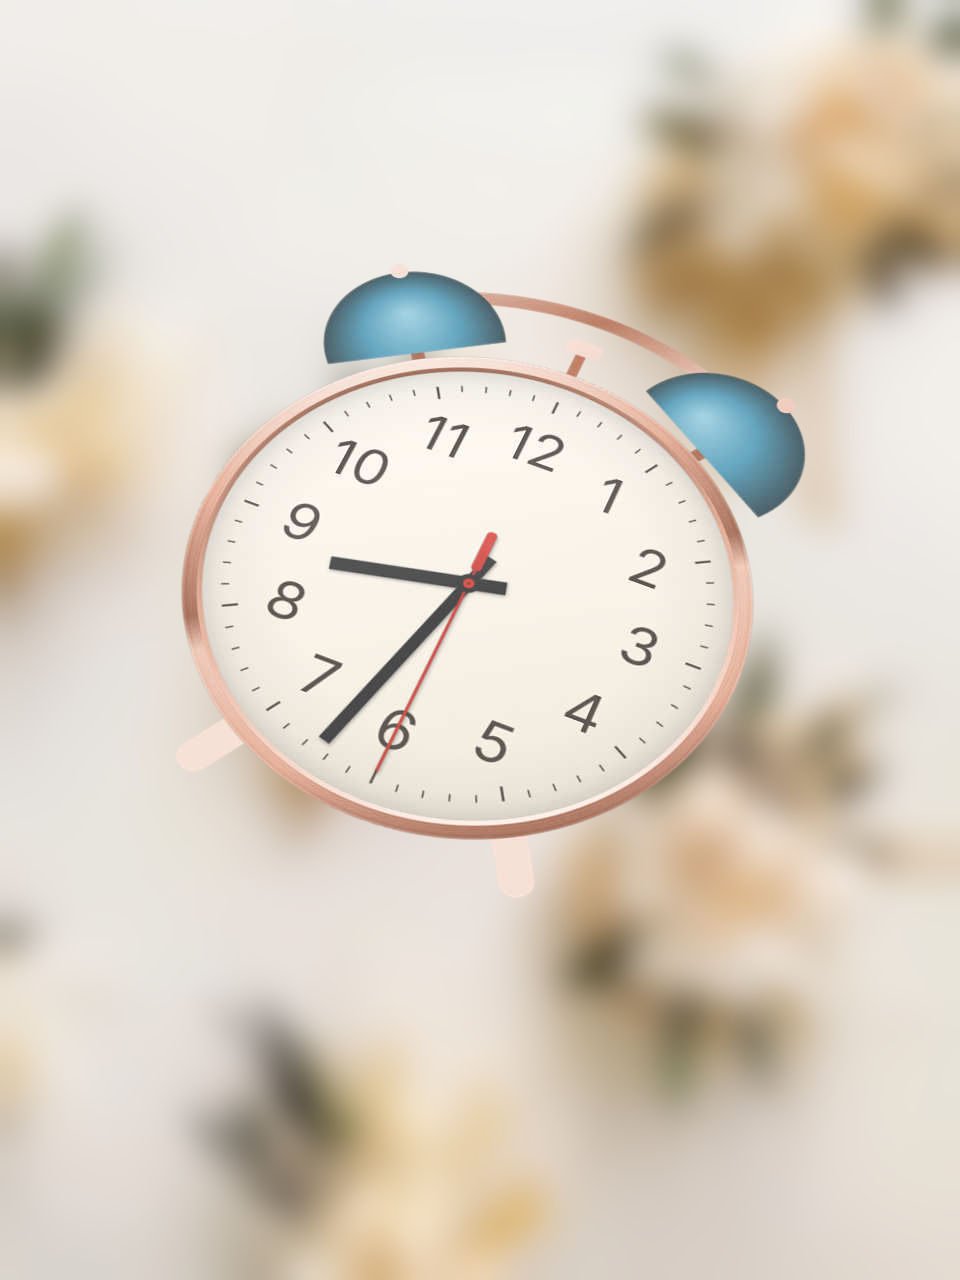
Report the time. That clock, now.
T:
8:32:30
